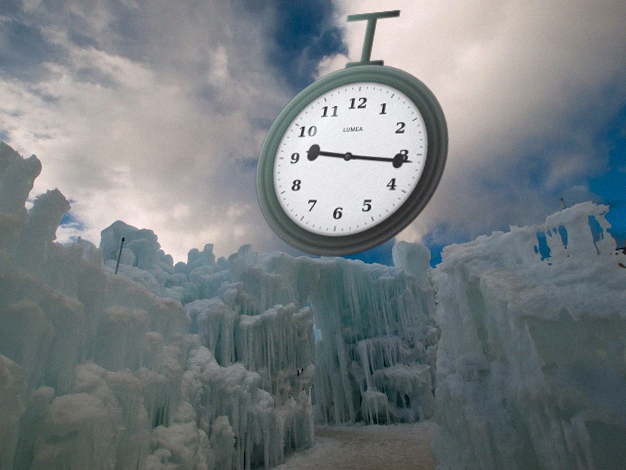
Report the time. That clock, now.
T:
9:16
